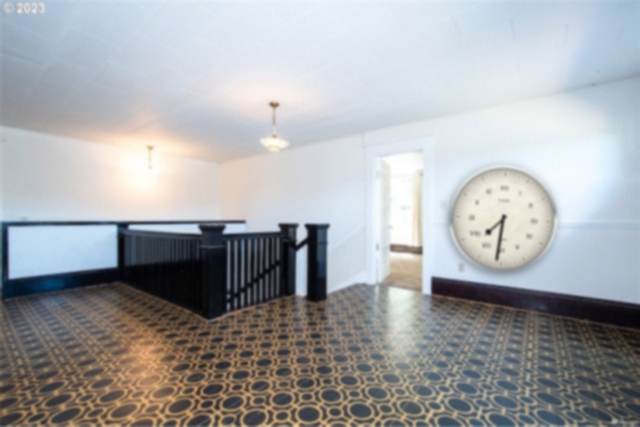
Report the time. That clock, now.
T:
7:31
